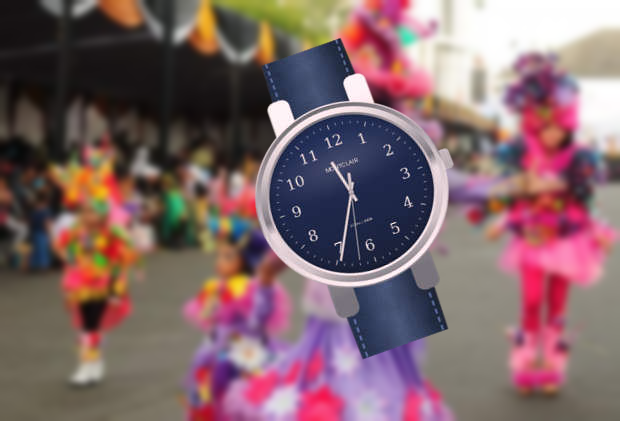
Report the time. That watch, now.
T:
11:34:32
